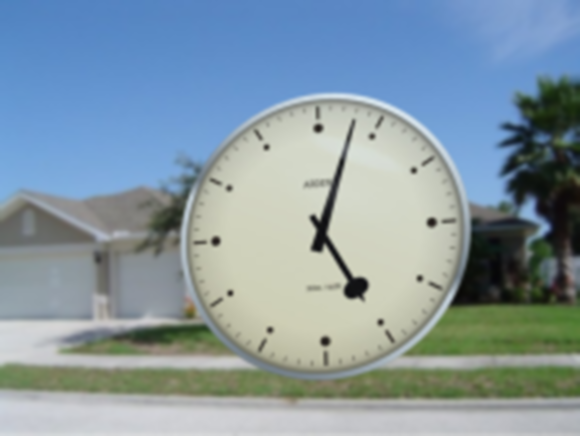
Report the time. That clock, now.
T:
5:03
